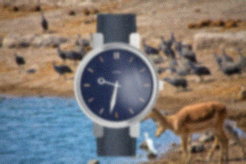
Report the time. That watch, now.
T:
9:32
